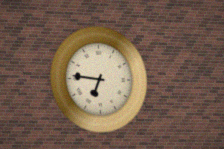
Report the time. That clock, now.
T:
6:46
